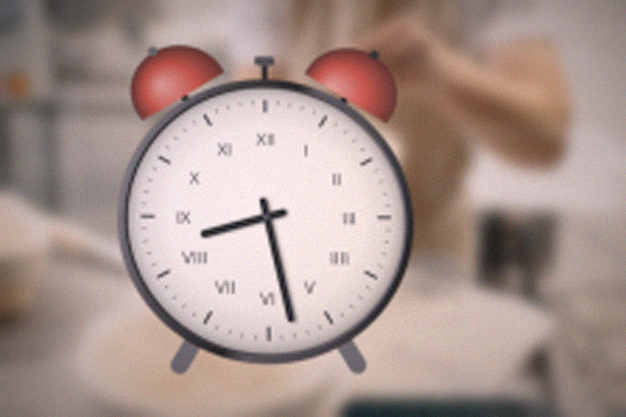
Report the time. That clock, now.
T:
8:28
